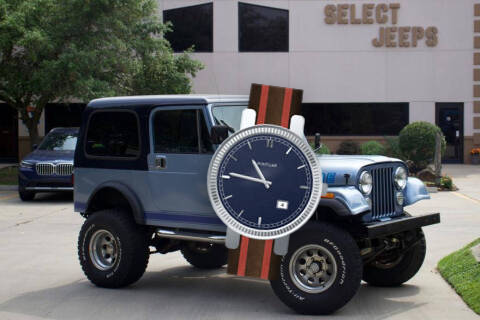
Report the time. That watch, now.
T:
10:46
